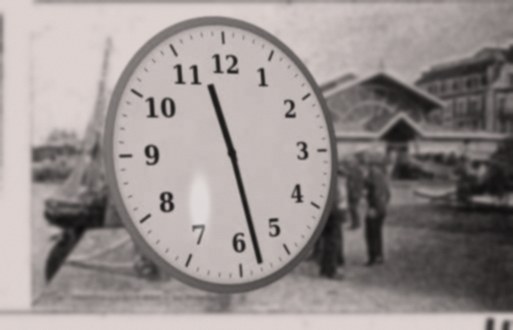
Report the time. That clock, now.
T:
11:28
